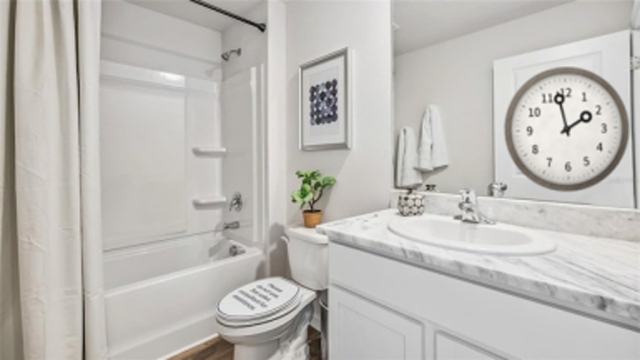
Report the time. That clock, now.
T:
1:58
